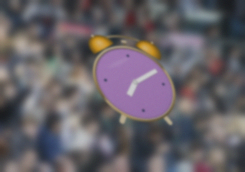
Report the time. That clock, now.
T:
7:10
